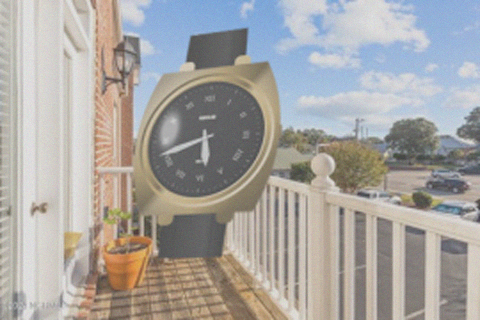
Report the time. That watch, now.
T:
5:42
